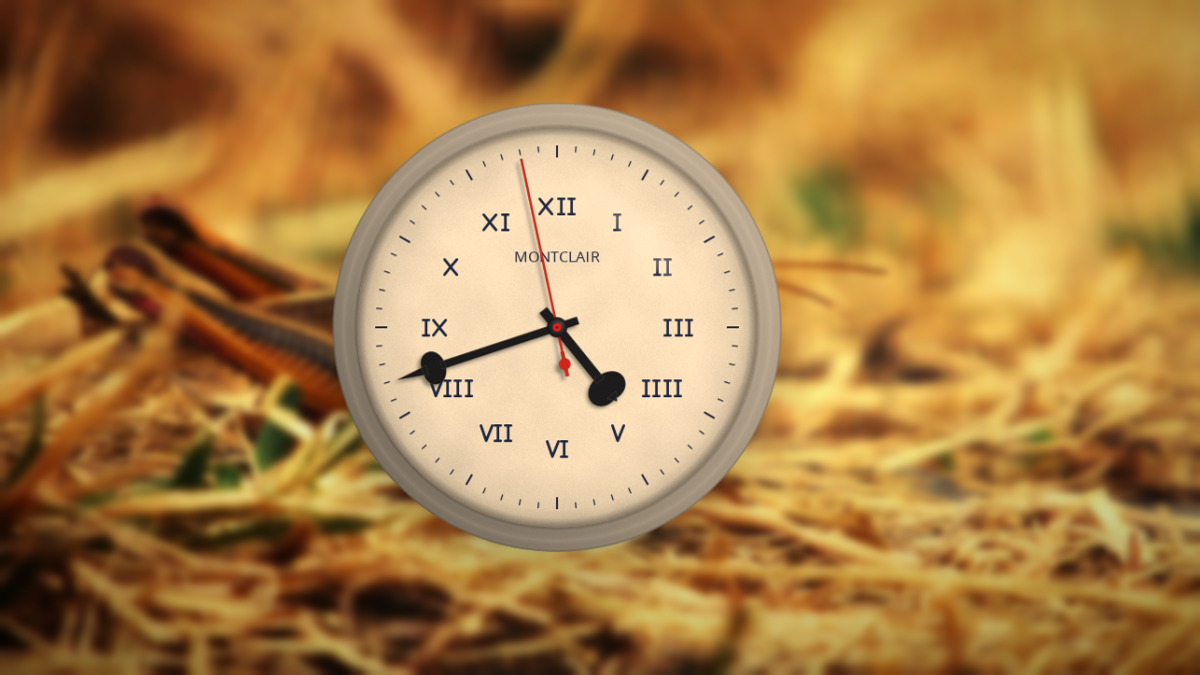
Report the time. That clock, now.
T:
4:41:58
